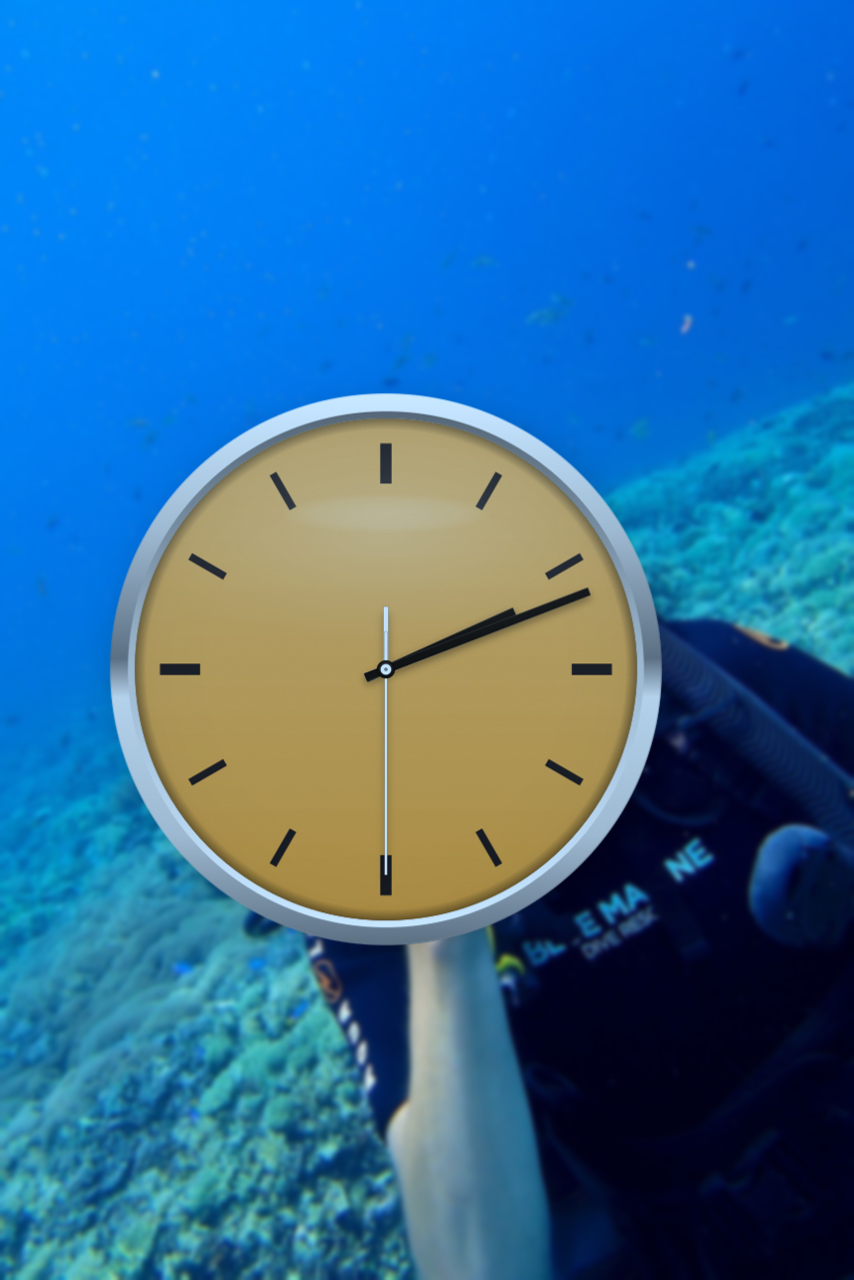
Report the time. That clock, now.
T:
2:11:30
